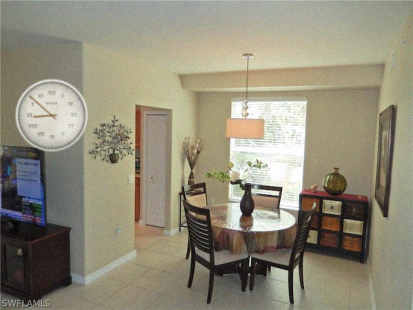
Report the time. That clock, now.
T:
8:52
